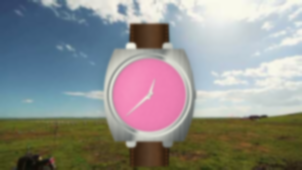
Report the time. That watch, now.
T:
12:38
